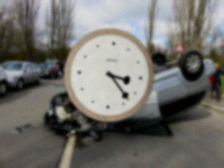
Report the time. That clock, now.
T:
3:23
